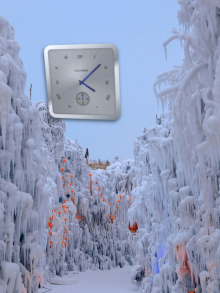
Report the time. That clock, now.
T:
4:08
